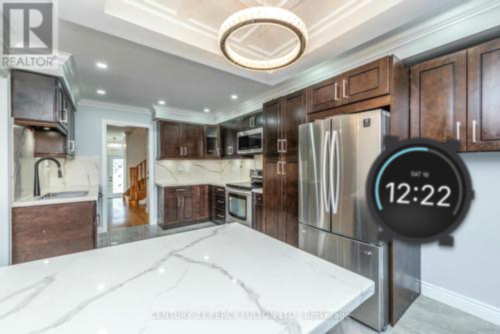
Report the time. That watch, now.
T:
12:22
